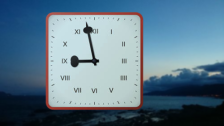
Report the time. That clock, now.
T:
8:58
